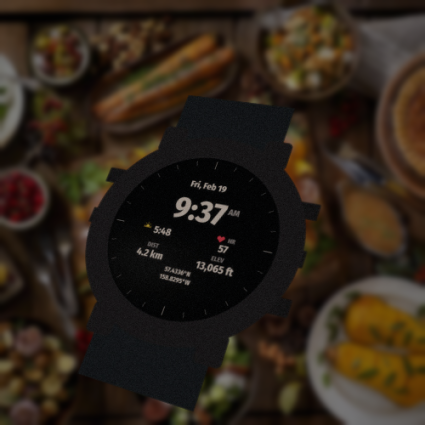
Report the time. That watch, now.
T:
9:37
